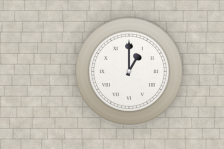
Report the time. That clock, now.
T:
1:00
